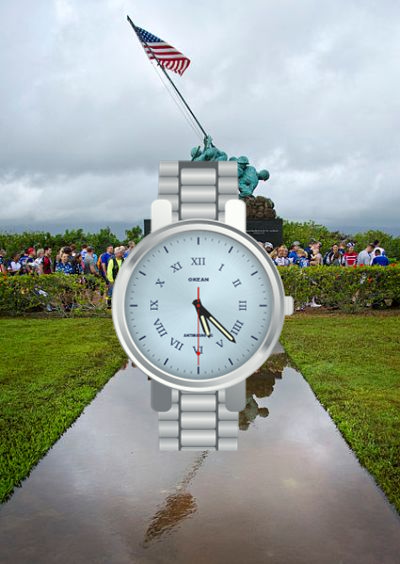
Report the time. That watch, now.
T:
5:22:30
